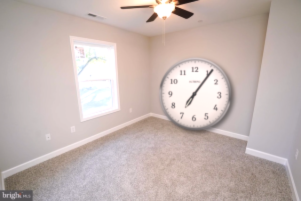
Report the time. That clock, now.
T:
7:06
